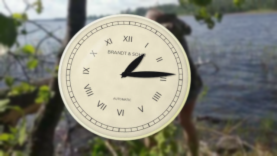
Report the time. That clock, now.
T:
1:14
